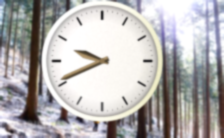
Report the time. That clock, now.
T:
9:41
